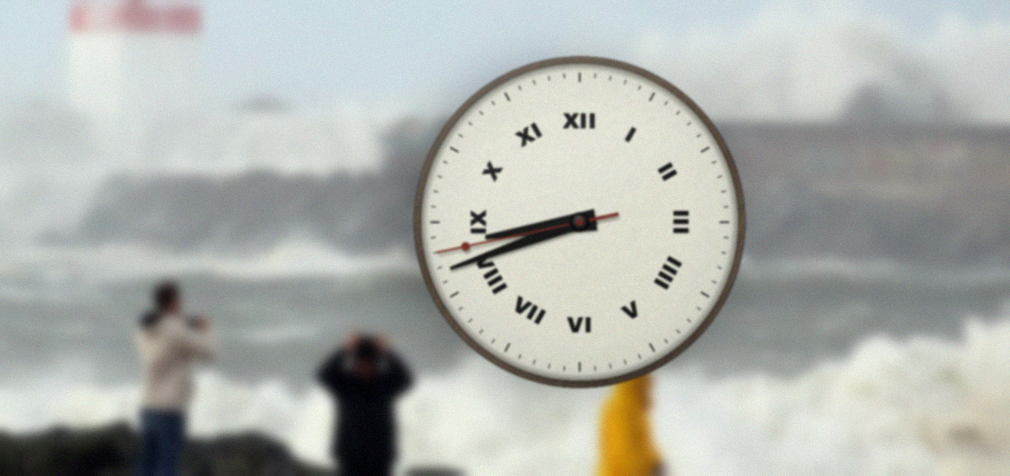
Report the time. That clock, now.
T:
8:41:43
